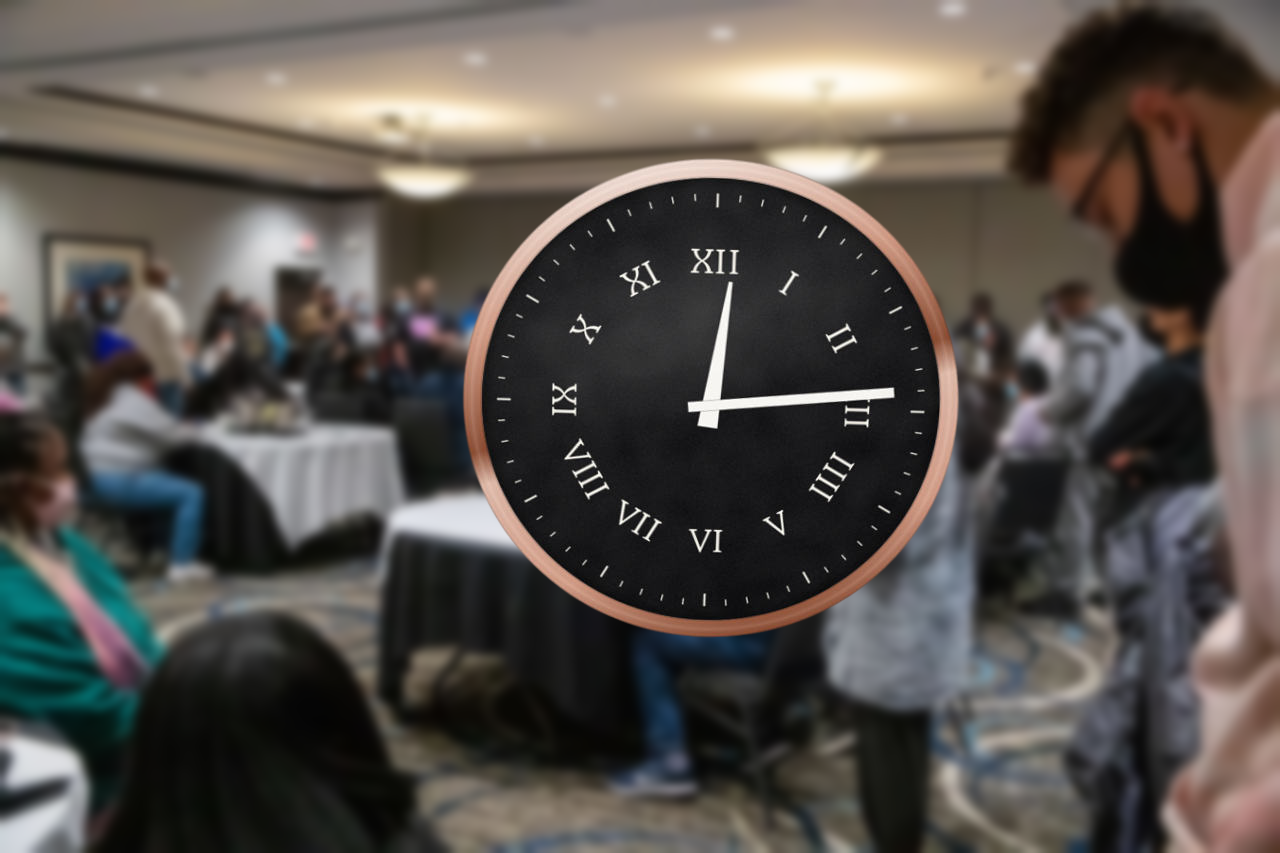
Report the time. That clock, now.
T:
12:14
